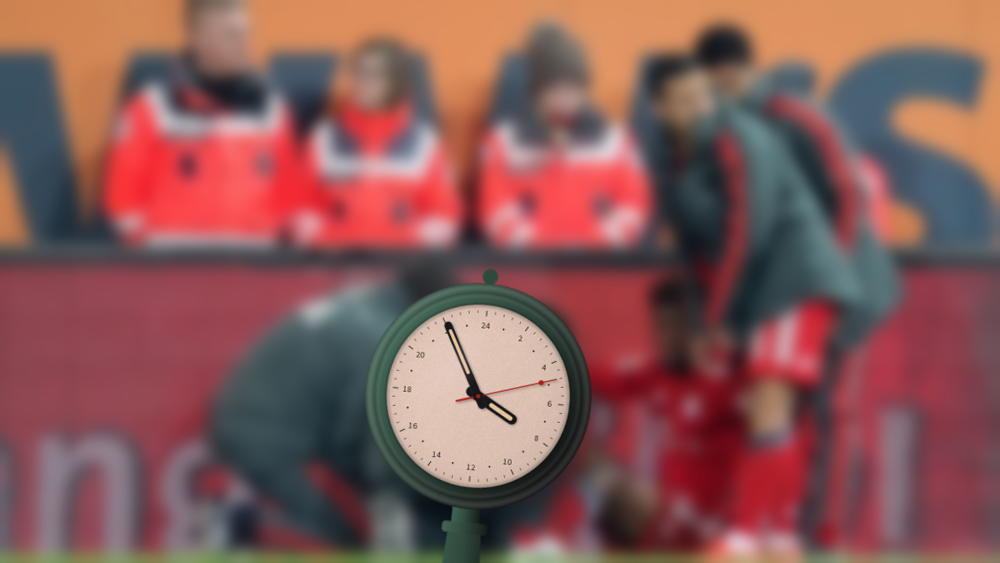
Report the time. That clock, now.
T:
7:55:12
